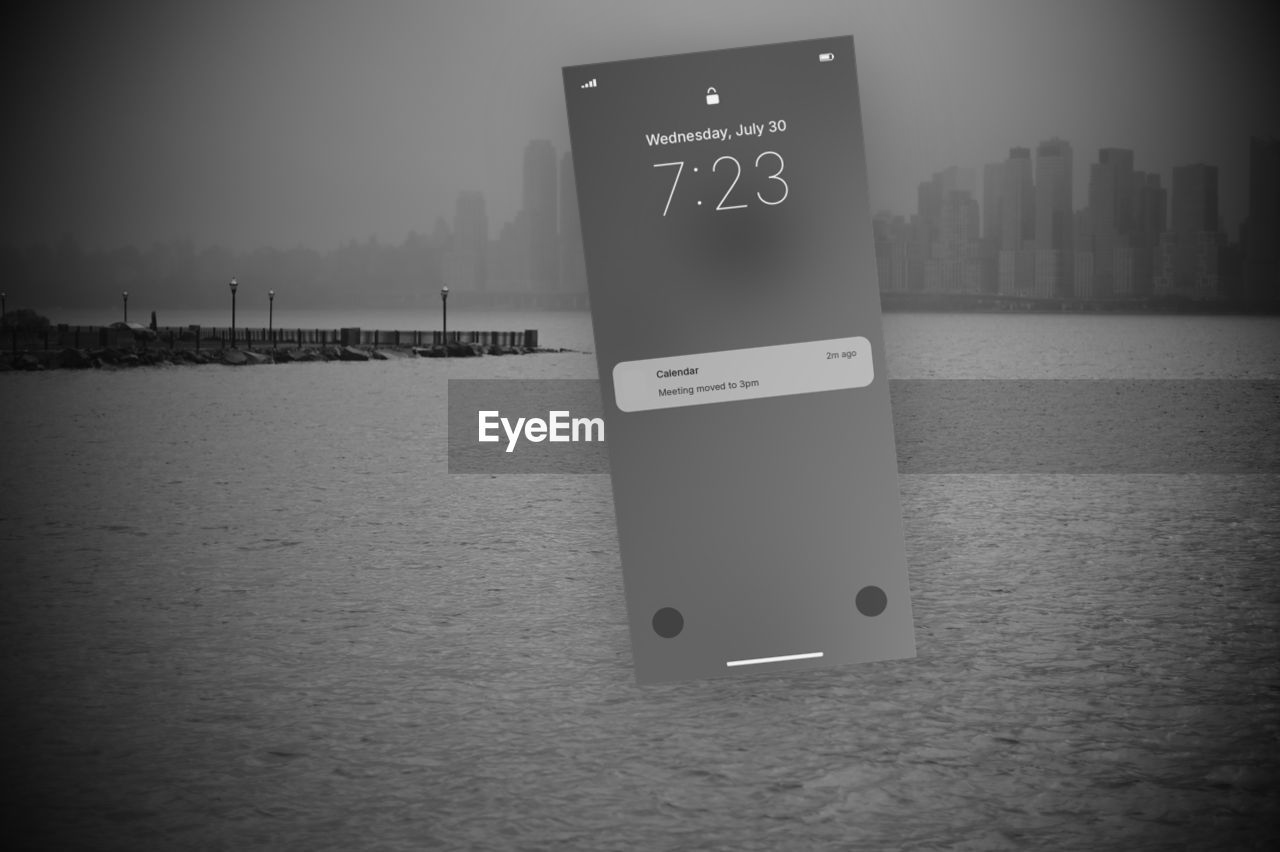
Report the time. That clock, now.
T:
7:23
